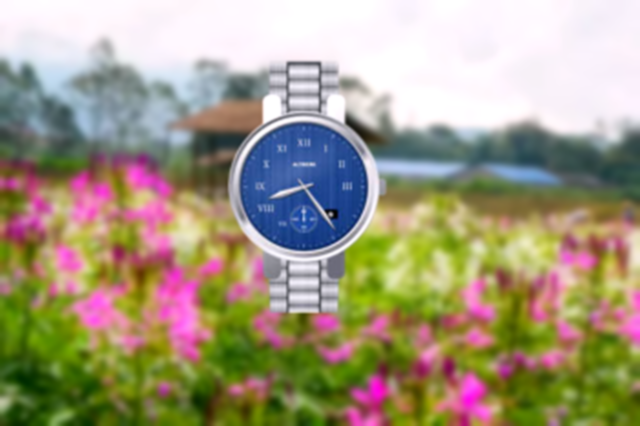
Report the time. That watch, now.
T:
8:24
